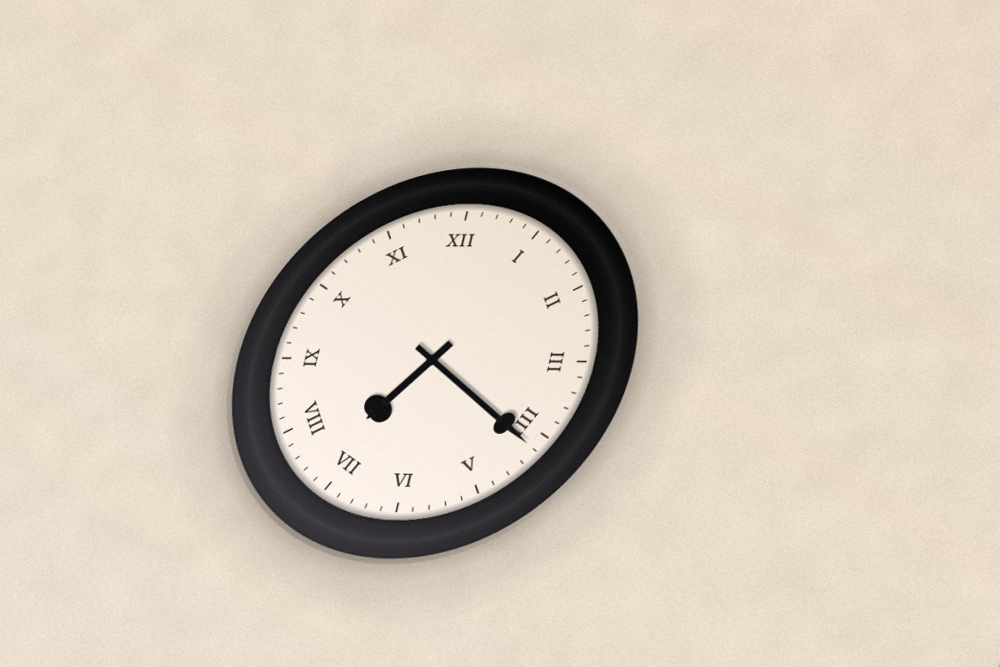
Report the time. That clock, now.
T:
7:21
